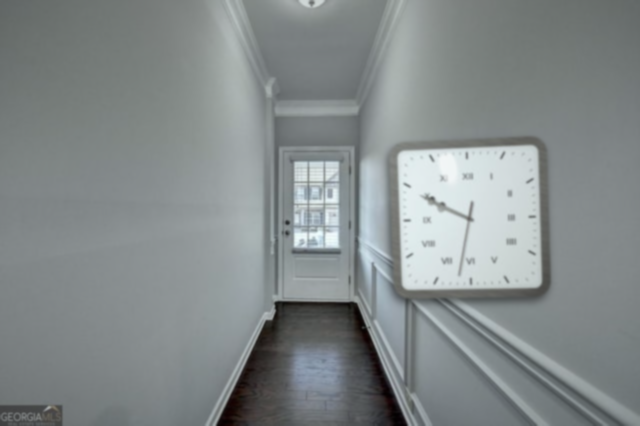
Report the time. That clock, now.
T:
9:49:32
